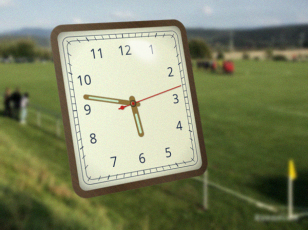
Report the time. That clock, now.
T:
5:47:13
